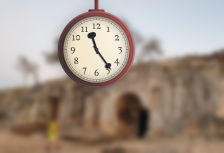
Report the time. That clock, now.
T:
11:24
